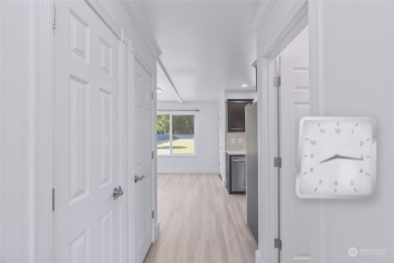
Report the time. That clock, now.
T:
8:16
